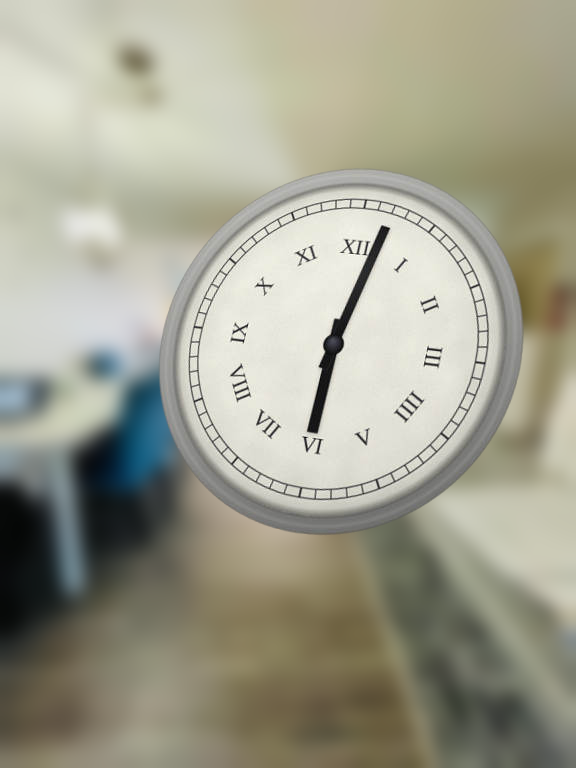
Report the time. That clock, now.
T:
6:02
